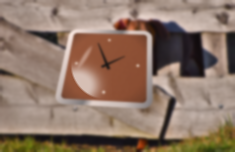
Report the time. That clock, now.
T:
1:56
